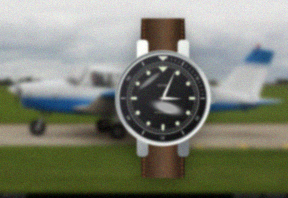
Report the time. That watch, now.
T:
3:04
